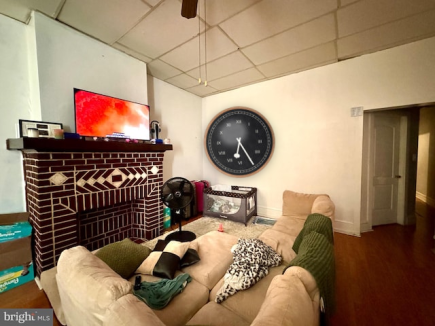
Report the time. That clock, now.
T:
6:25
